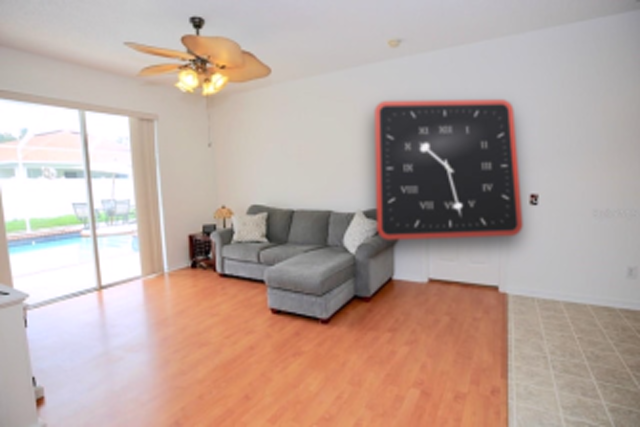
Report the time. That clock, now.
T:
10:28
